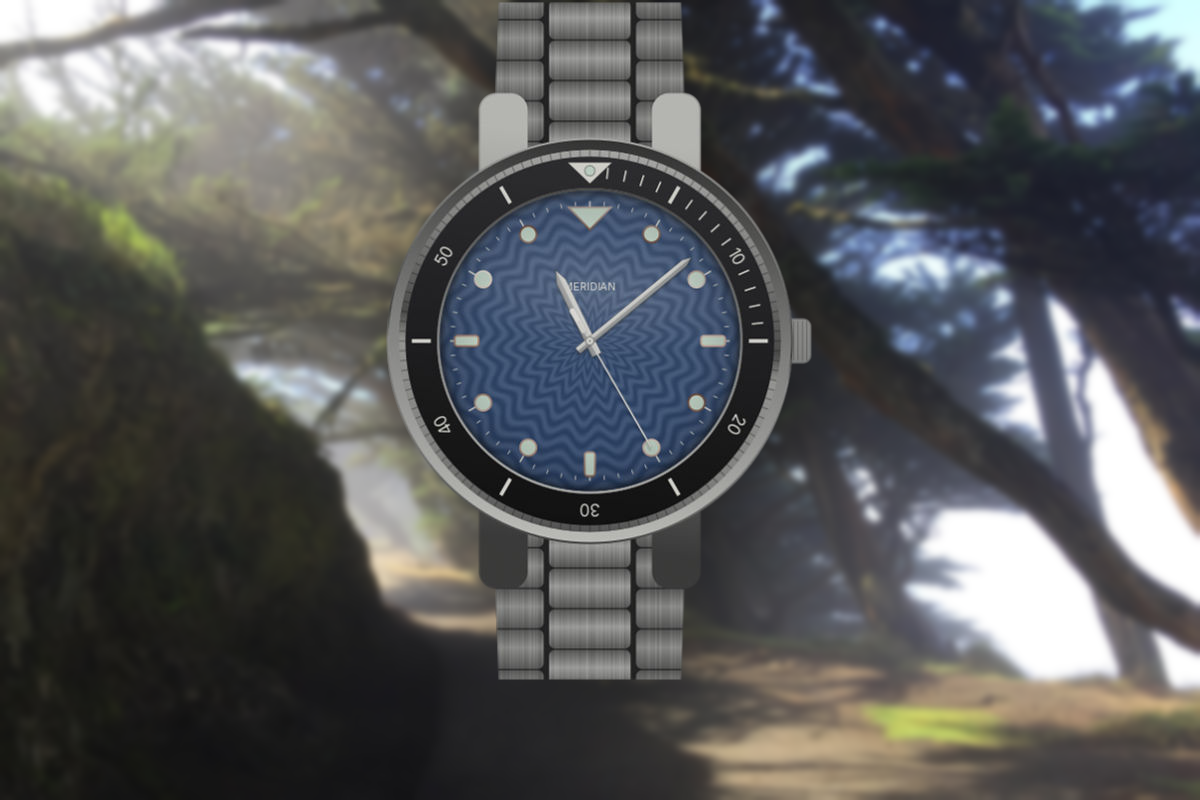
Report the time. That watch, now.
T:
11:08:25
